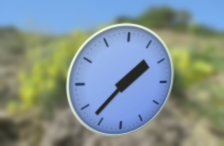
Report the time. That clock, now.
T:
1:37
